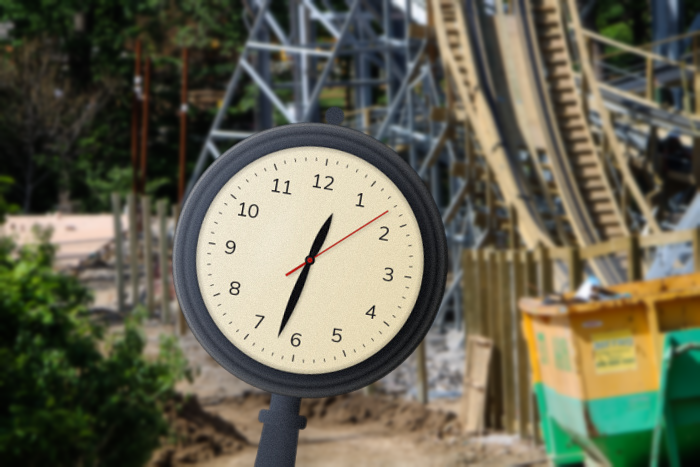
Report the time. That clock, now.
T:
12:32:08
